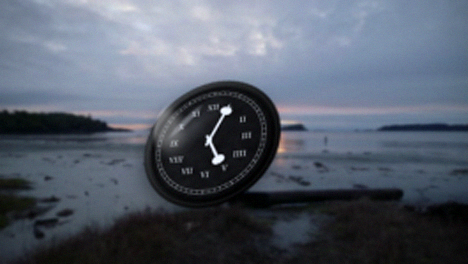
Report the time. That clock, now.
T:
5:04
